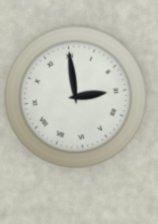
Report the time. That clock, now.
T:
3:00
